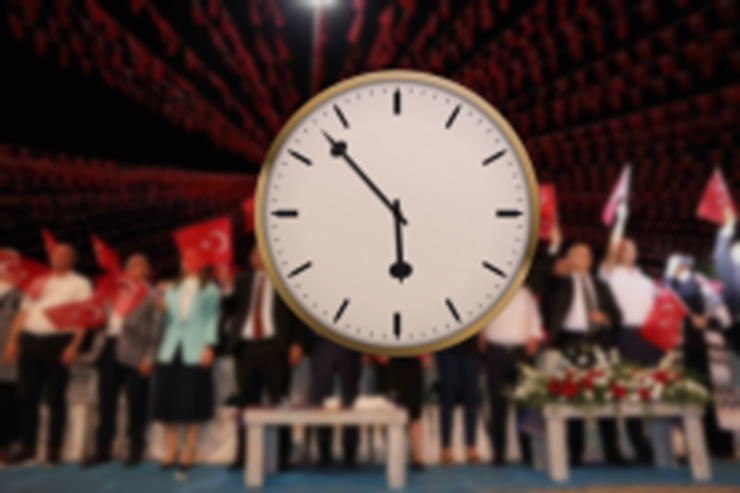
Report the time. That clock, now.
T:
5:53
